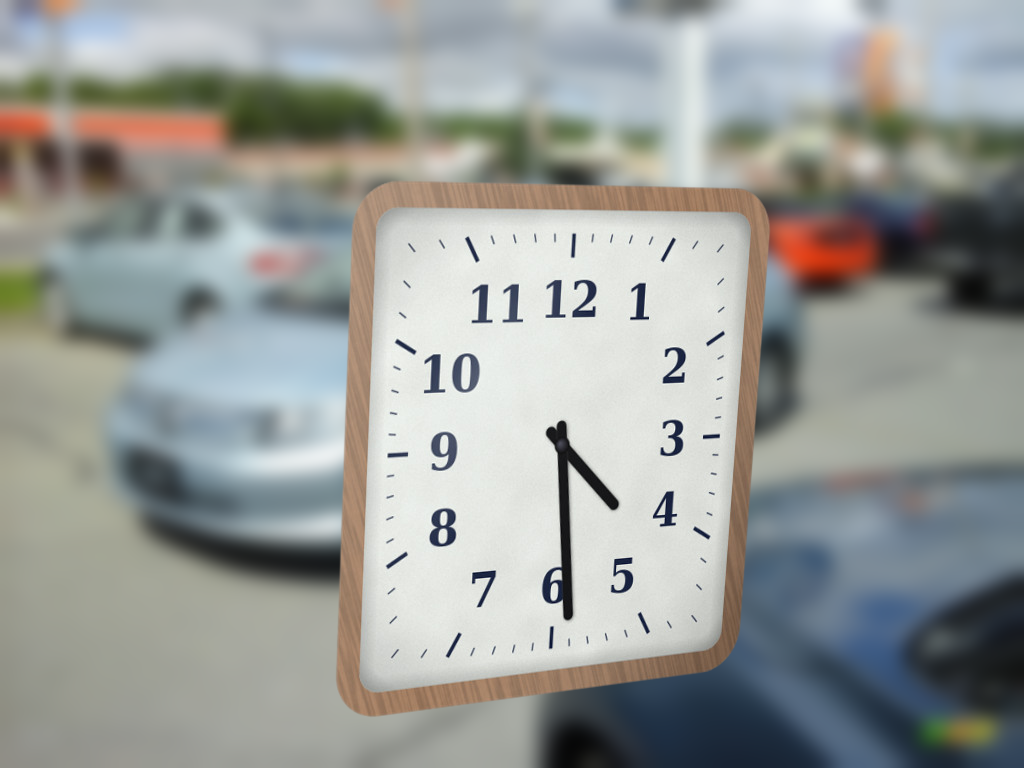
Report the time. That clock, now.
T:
4:29
